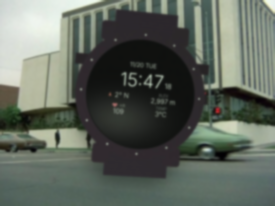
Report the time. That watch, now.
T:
15:47
